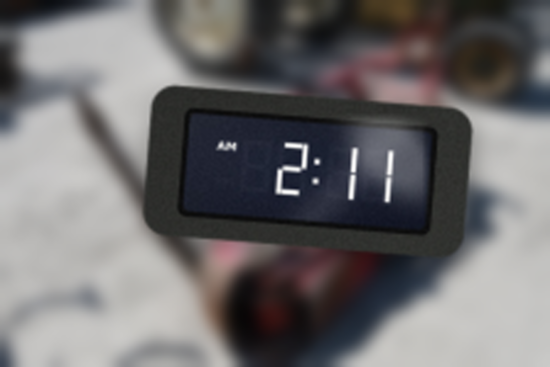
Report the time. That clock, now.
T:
2:11
